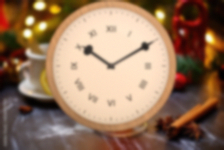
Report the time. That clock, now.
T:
10:10
